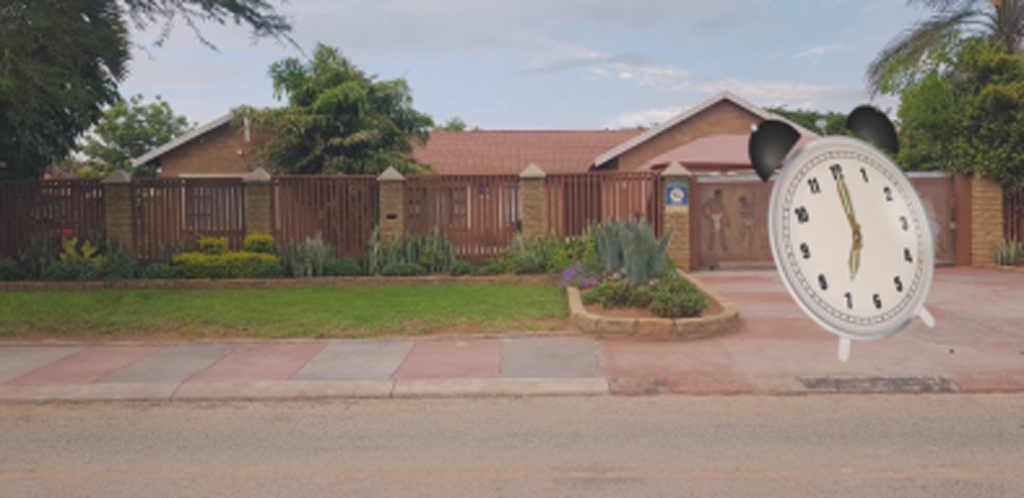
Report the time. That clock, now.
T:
7:00
